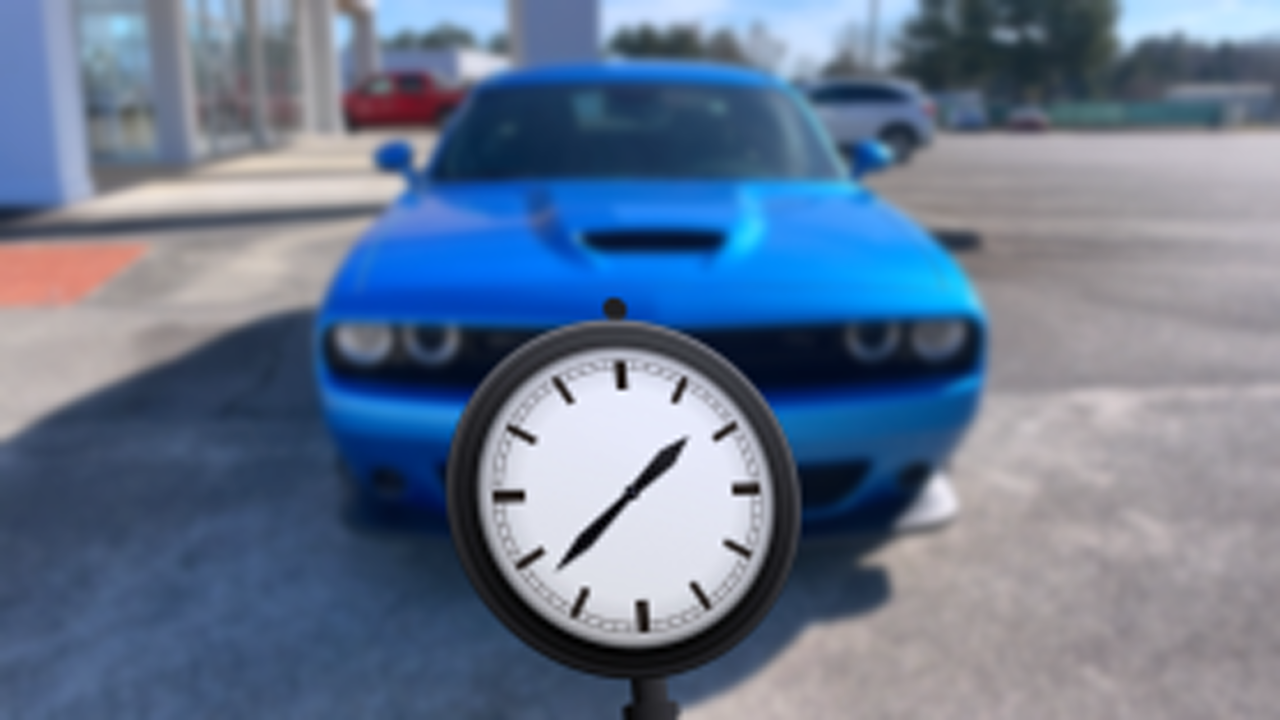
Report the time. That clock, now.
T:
1:38
